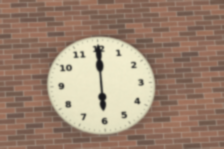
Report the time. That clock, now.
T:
6:00
